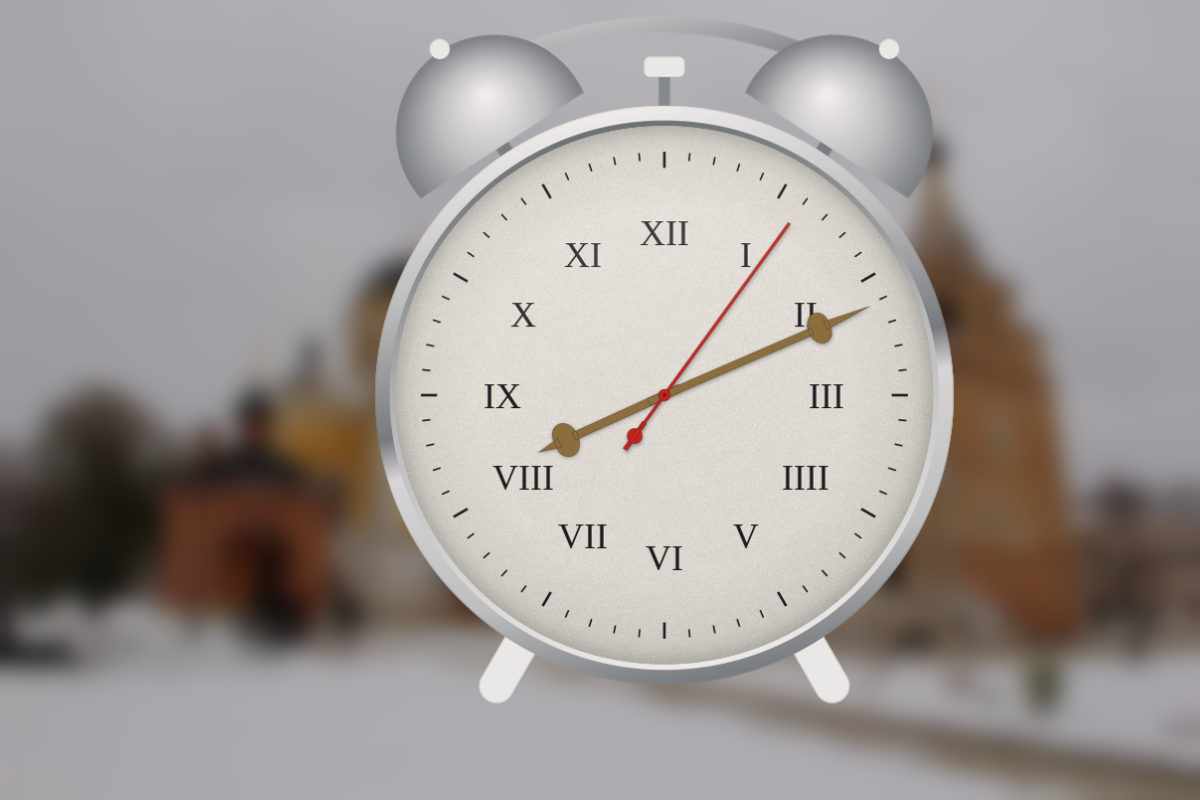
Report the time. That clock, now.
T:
8:11:06
